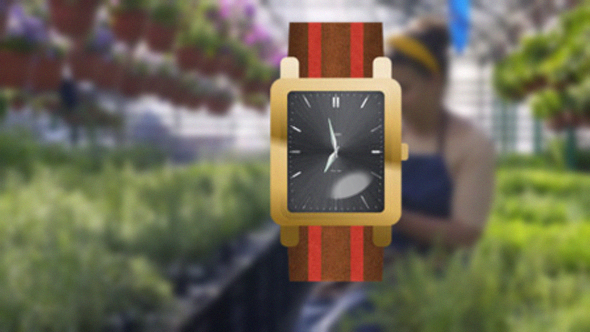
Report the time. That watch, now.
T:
6:58
